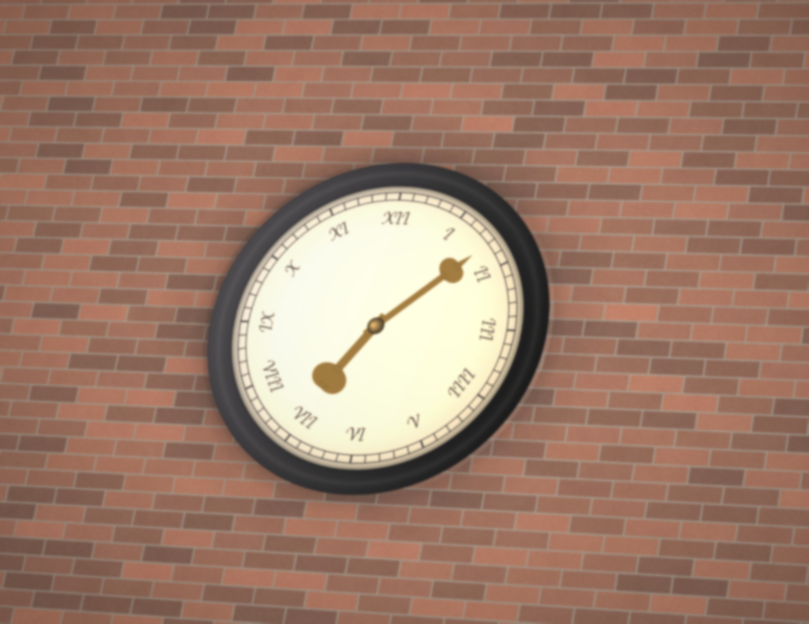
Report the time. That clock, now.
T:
7:08
